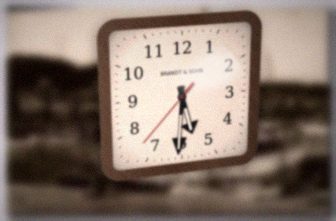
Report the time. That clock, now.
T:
5:30:37
